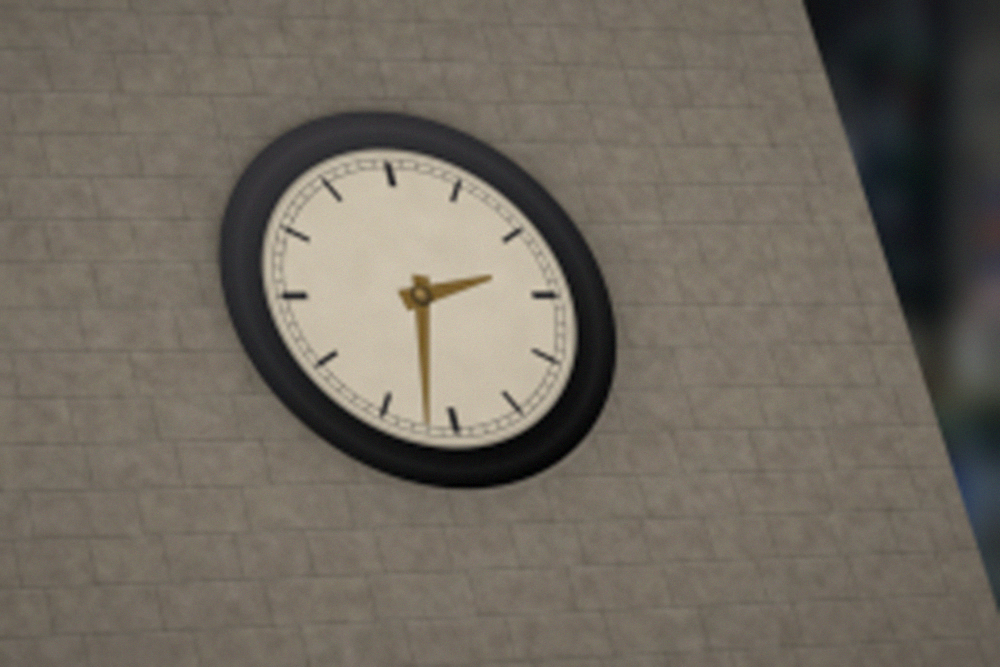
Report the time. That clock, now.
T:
2:32
